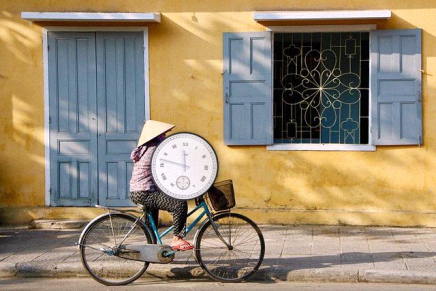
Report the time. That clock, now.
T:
11:47
